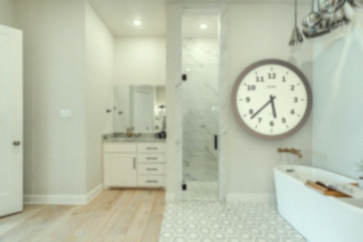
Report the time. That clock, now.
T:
5:38
